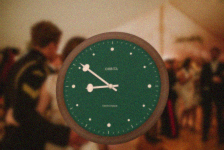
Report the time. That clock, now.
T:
8:51
